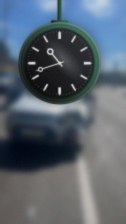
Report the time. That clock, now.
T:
10:42
